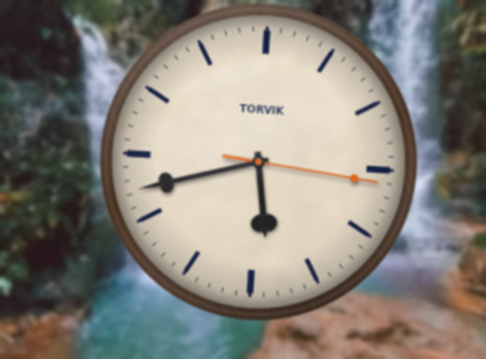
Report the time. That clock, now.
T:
5:42:16
